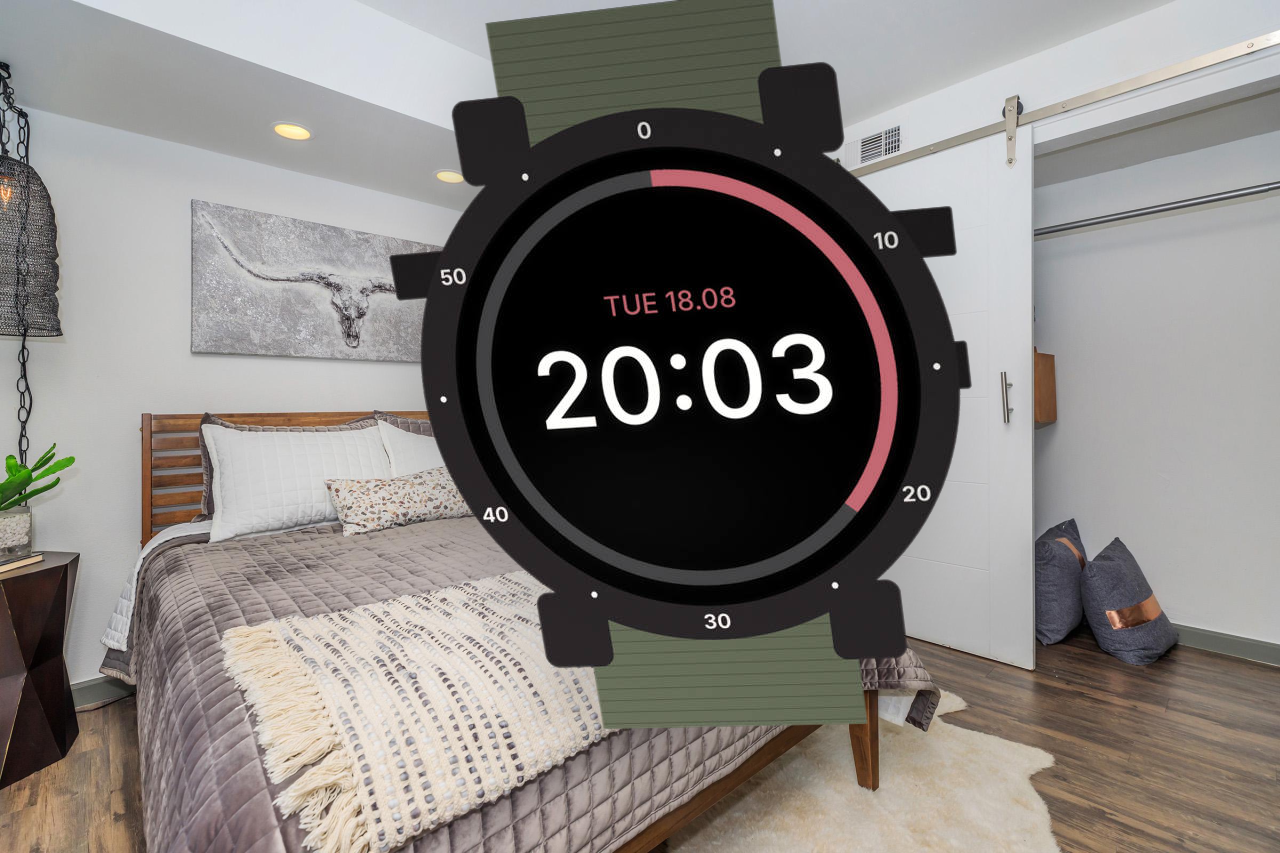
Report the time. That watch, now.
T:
20:03
